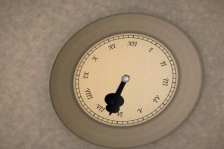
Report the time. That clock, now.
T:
6:32
